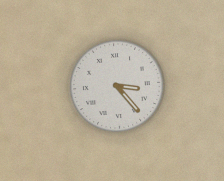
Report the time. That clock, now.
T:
3:24
